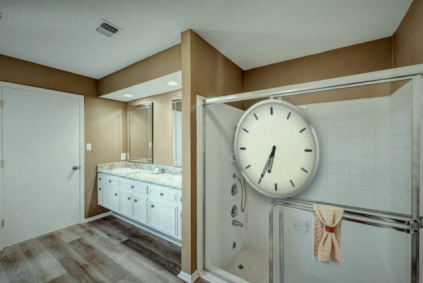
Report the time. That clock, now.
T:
6:35
